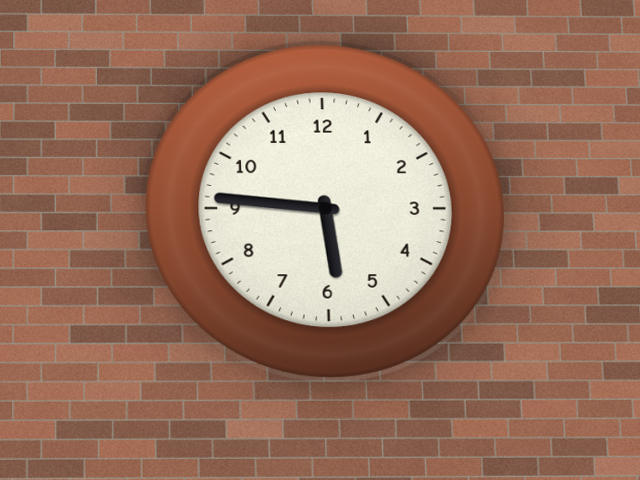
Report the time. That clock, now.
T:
5:46
